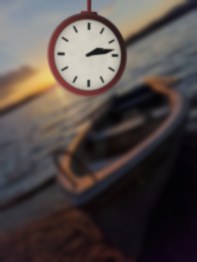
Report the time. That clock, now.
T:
2:13
